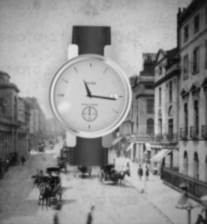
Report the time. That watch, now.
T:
11:16
